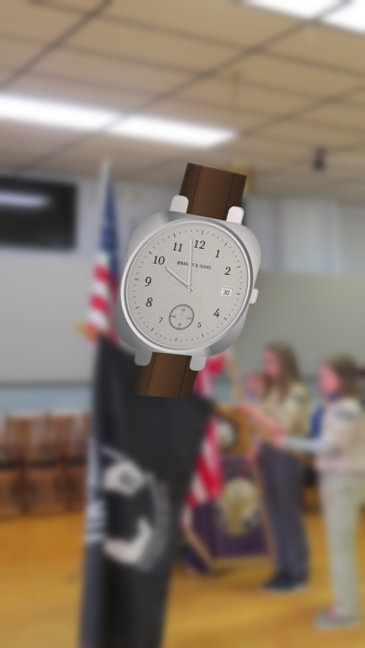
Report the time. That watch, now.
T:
9:58
